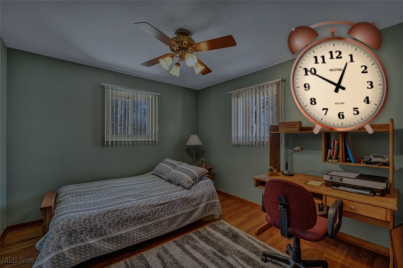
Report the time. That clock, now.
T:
12:50
